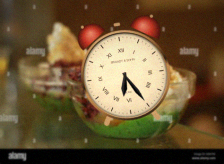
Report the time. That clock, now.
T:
6:25
